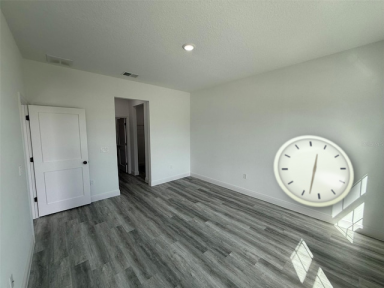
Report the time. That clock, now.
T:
12:33
